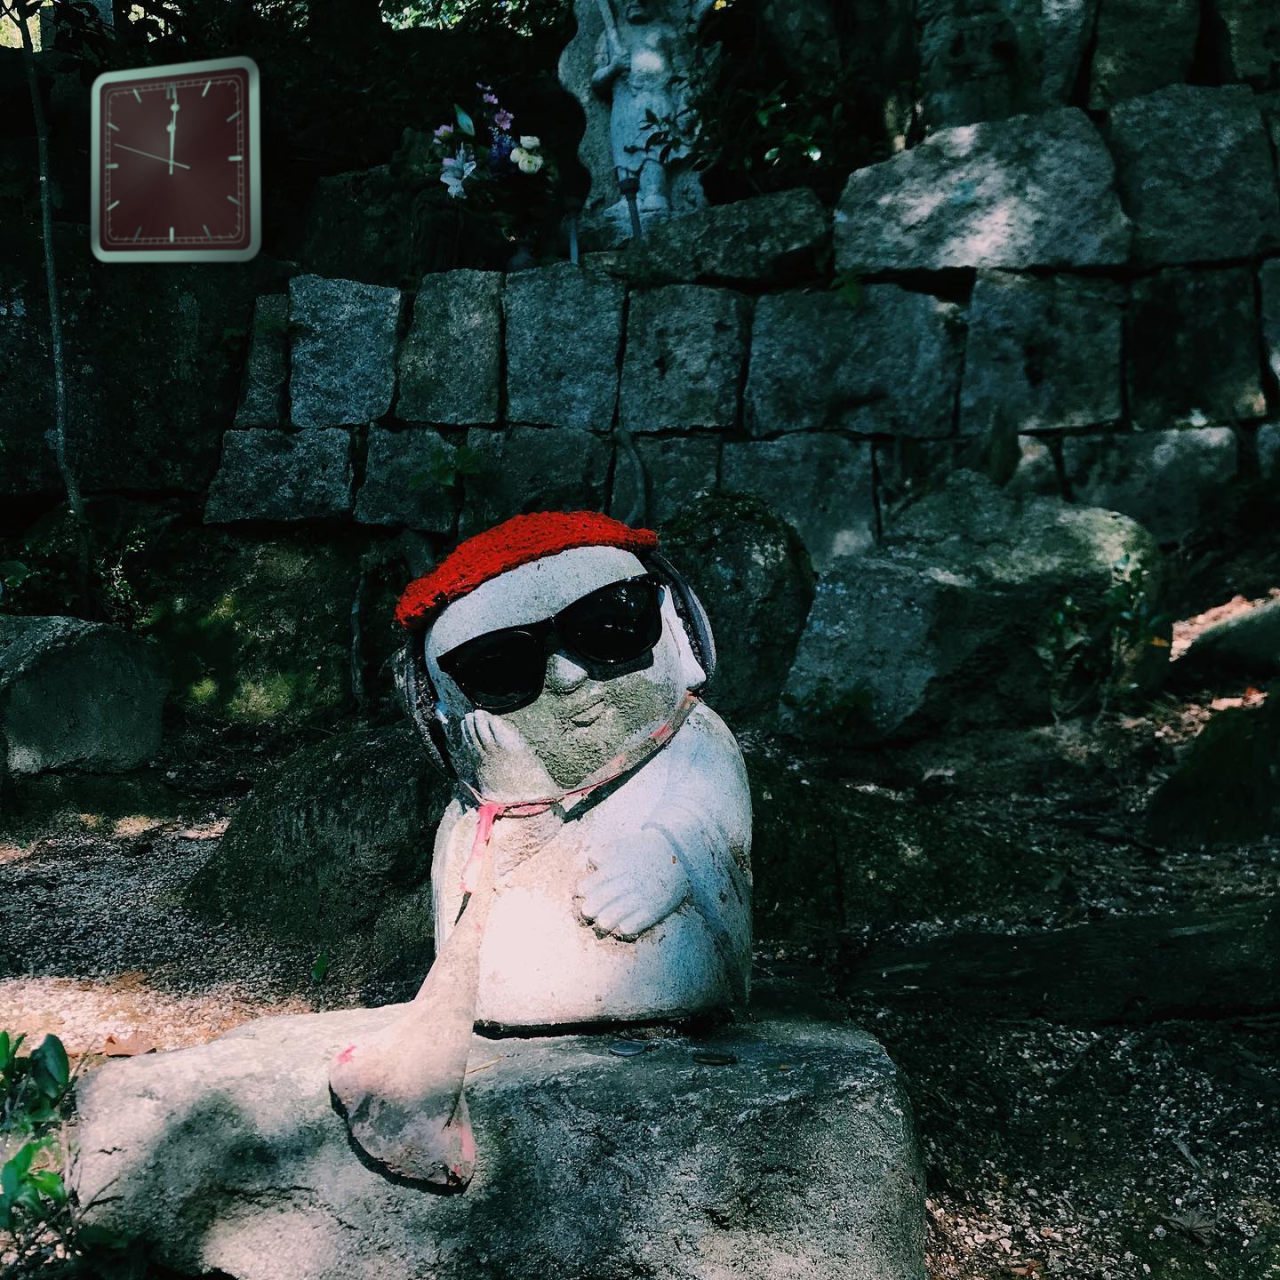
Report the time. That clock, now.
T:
12:00:48
